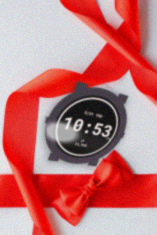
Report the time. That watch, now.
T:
10:53
